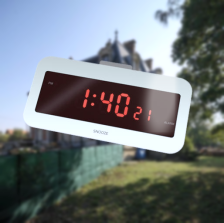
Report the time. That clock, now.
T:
1:40:21
